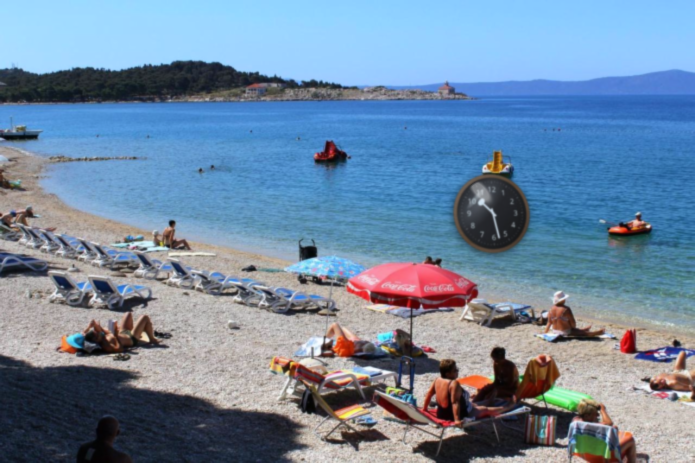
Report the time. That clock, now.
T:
10:28
